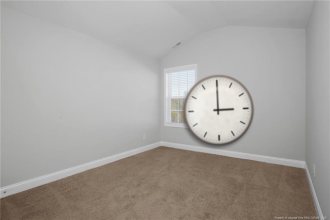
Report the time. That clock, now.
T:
3:00
